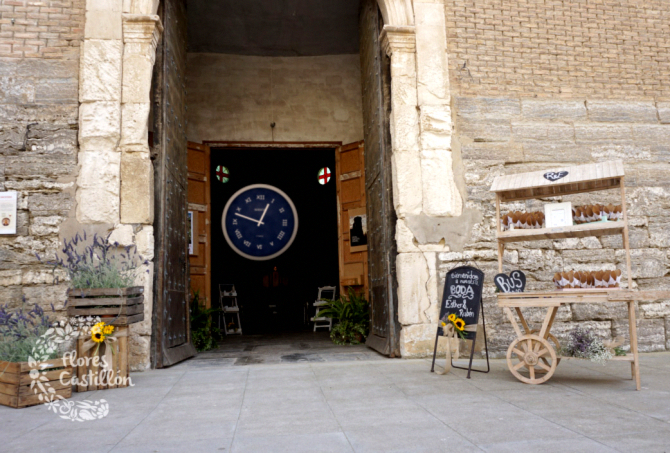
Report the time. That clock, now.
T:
12:48
